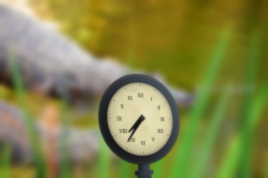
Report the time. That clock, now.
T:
7:36
